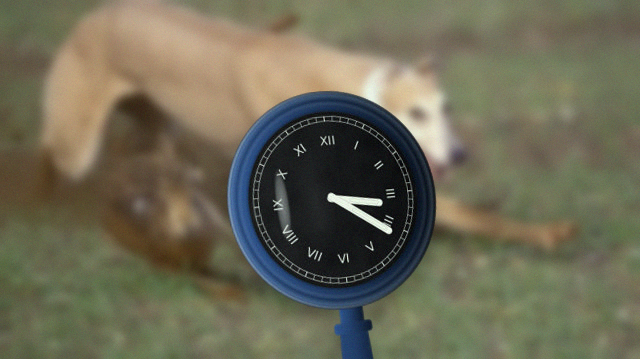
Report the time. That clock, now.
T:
3:21
